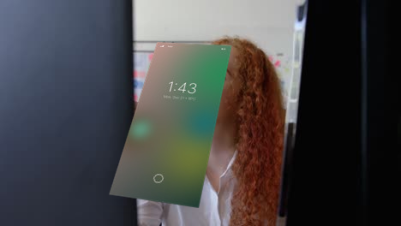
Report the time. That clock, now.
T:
1:43
